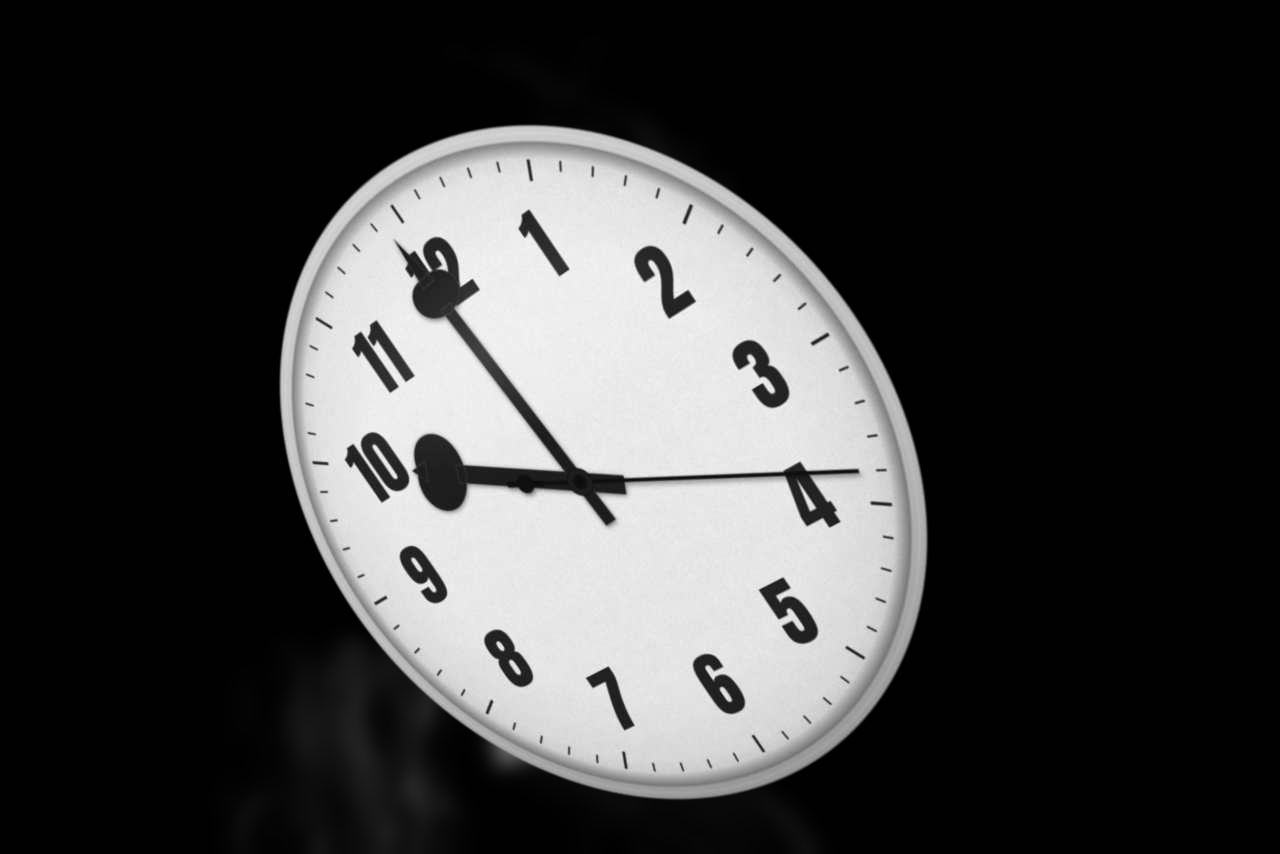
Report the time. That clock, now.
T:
9:59:19
